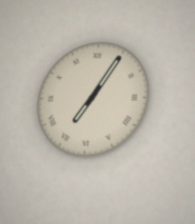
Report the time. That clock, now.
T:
7:05
